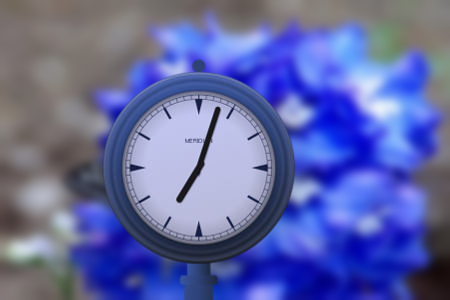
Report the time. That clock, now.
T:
7:03
